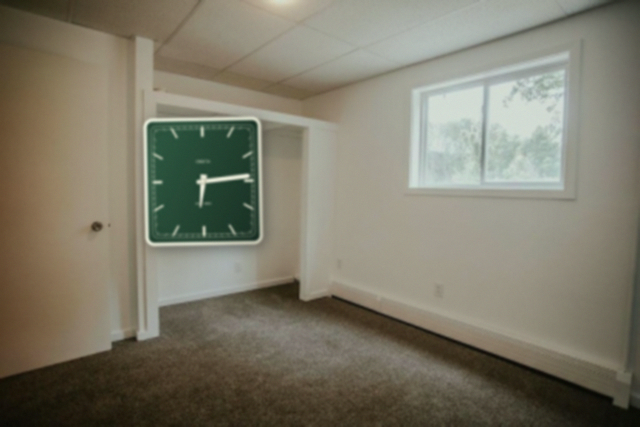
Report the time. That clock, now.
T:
6:14
